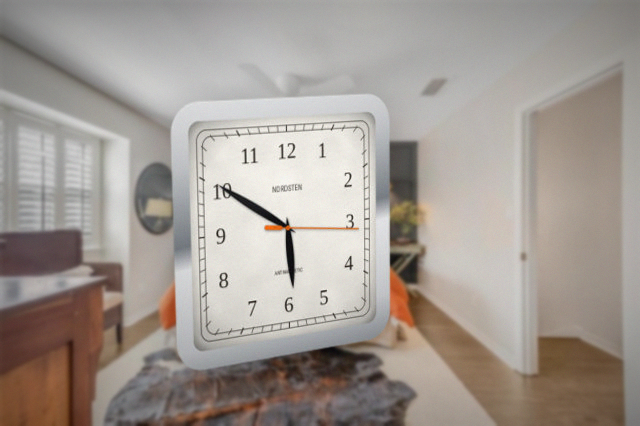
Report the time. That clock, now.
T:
5:50:16
